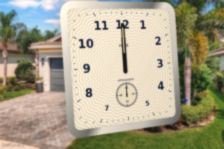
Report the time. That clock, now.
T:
12:00
